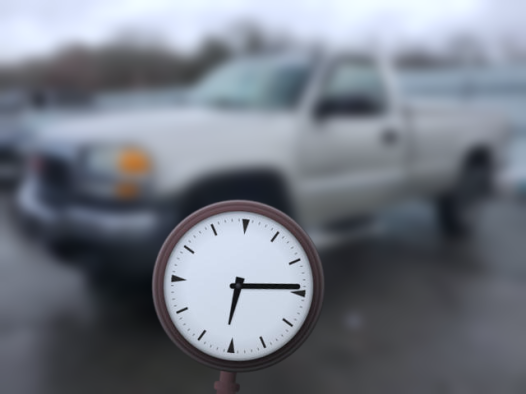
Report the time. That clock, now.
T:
6:14
